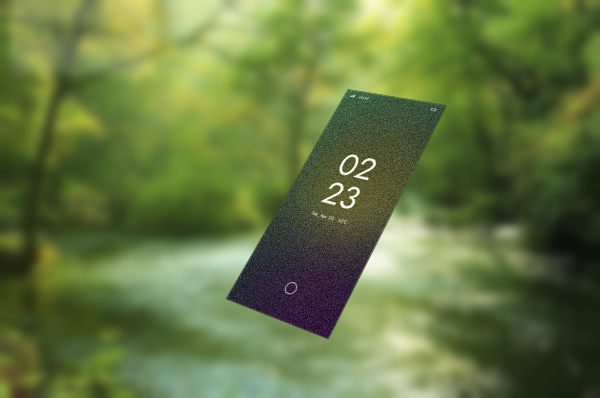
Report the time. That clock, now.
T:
2:23
